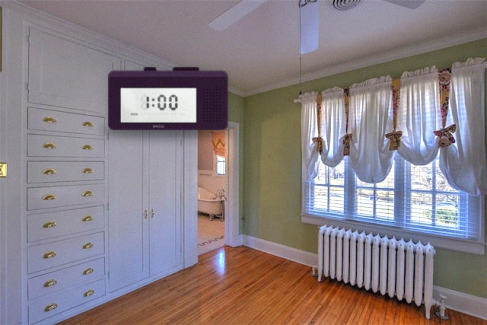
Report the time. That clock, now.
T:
1:00
